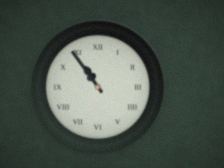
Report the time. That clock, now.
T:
10:54
